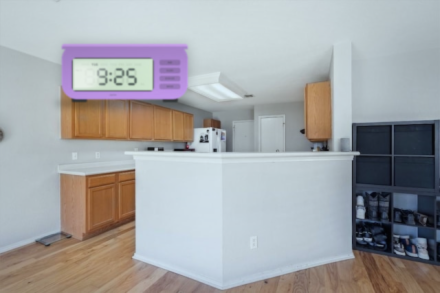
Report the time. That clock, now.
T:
9:25
